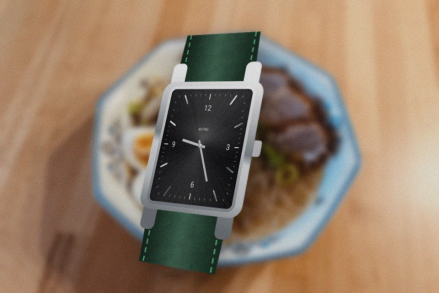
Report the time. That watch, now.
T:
9:26
